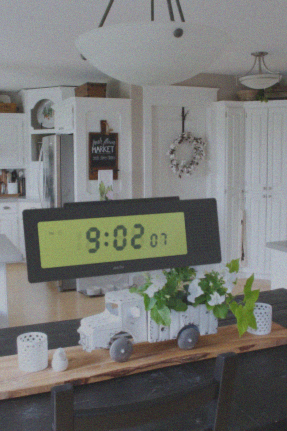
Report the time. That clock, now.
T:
9:02:07
